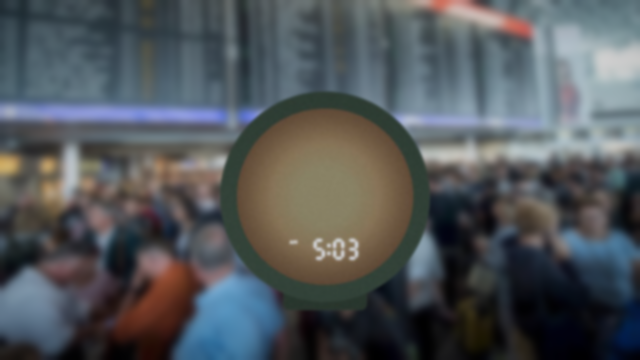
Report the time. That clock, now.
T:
5:03
